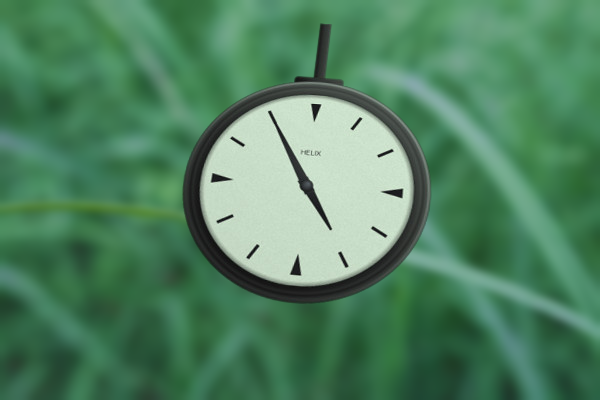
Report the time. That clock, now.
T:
4:55
